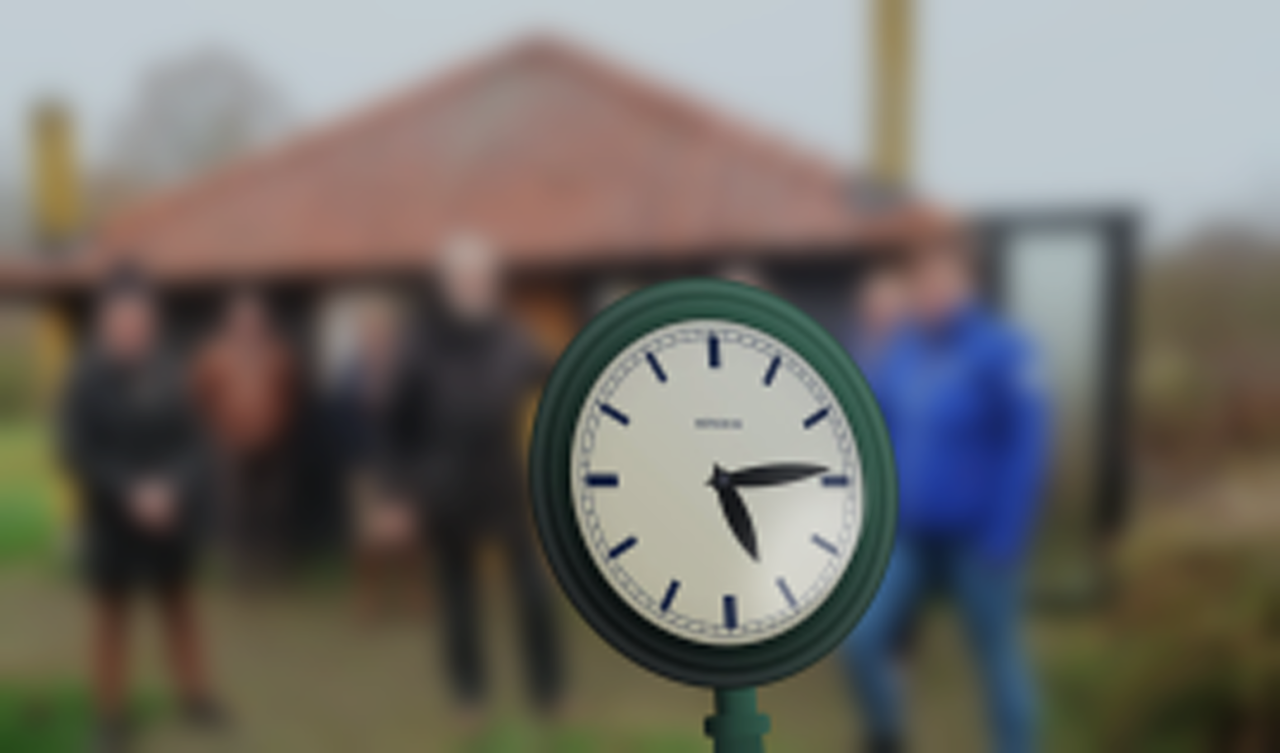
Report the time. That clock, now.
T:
5:14
